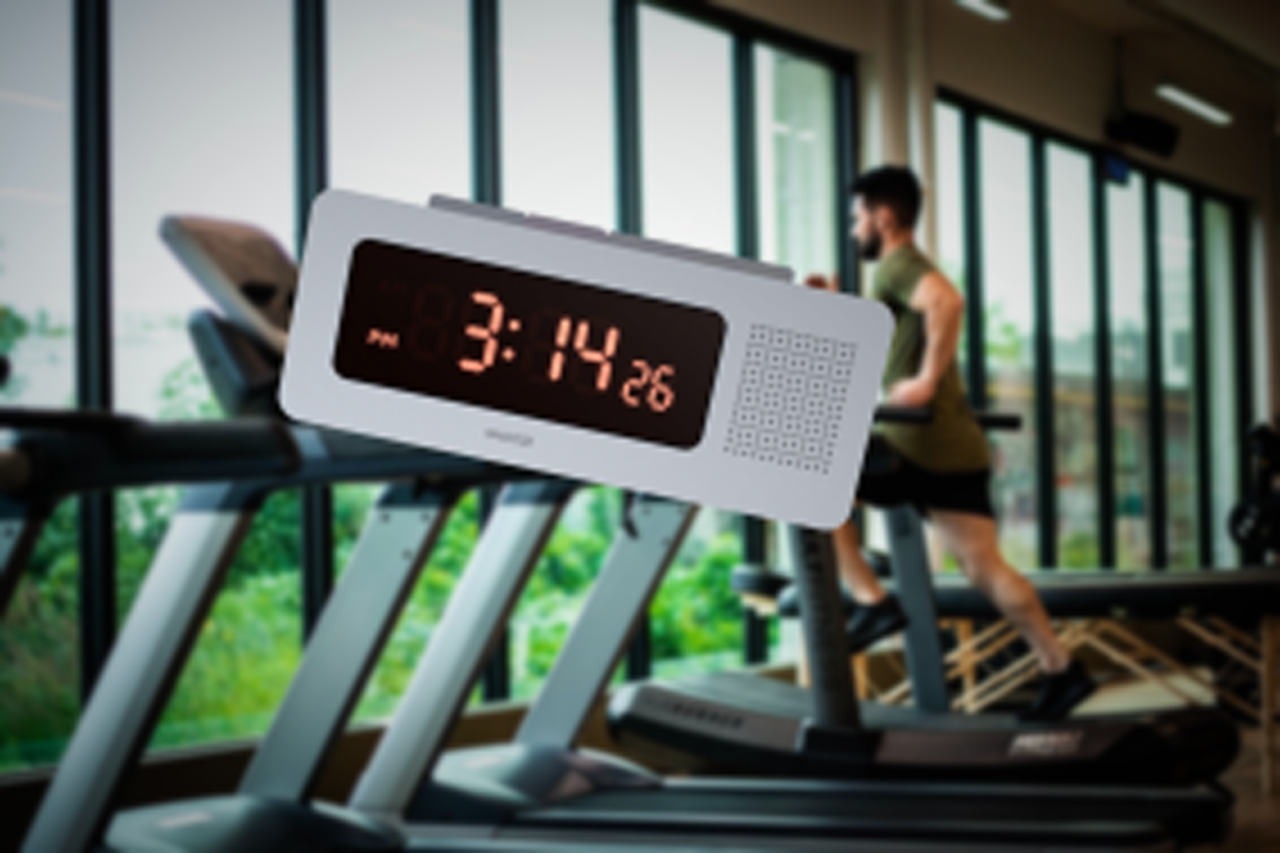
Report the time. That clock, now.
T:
3:14:26
